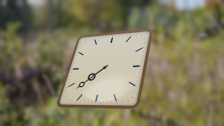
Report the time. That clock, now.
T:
7:38
